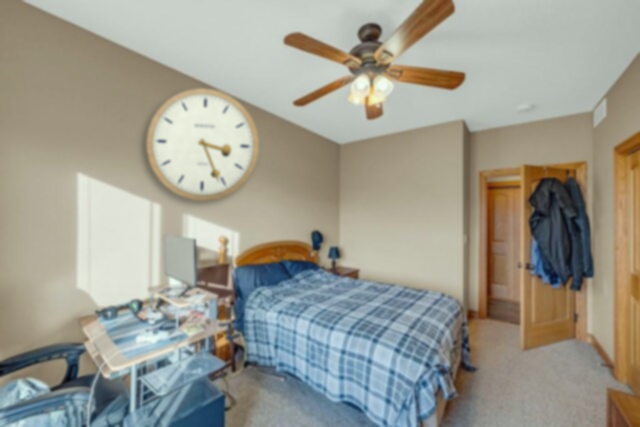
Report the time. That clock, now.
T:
3:26
